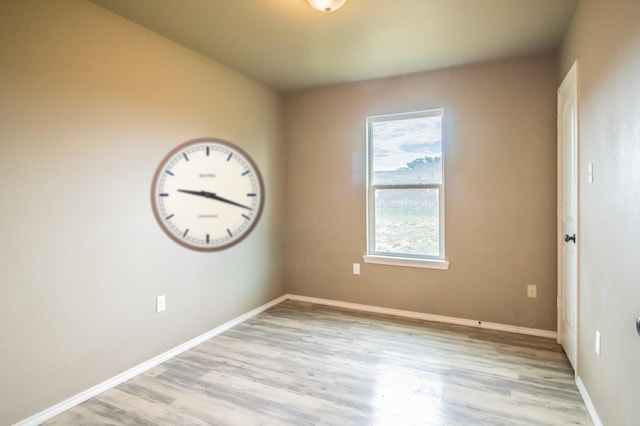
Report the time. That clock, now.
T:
9:18
